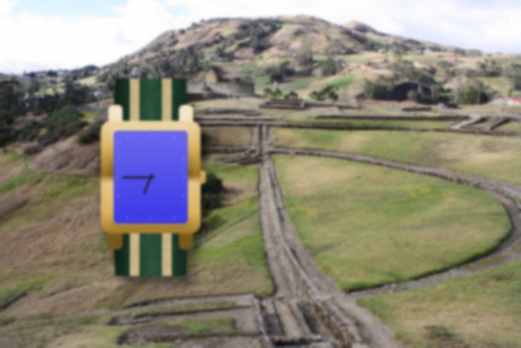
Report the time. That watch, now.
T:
6:45
